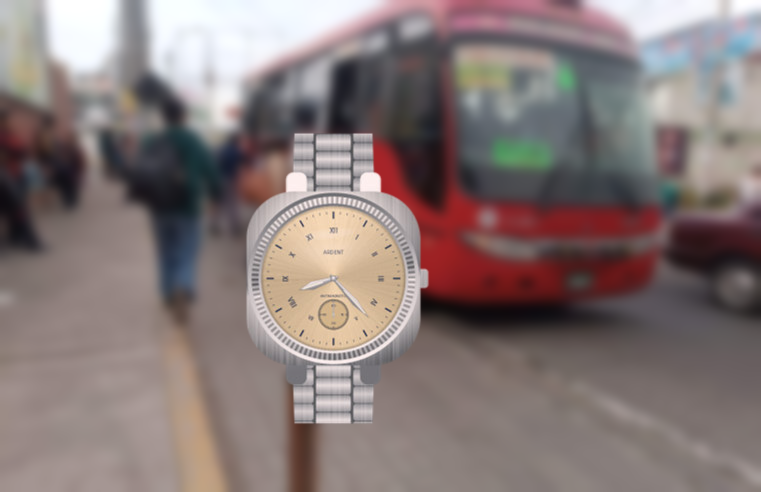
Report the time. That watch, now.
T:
8:23
